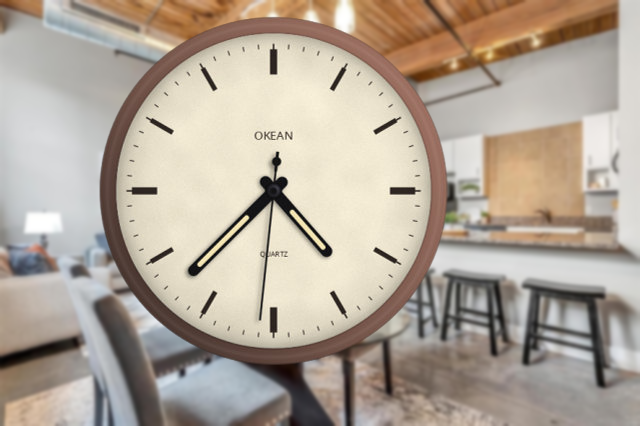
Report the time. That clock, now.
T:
4:37:31
